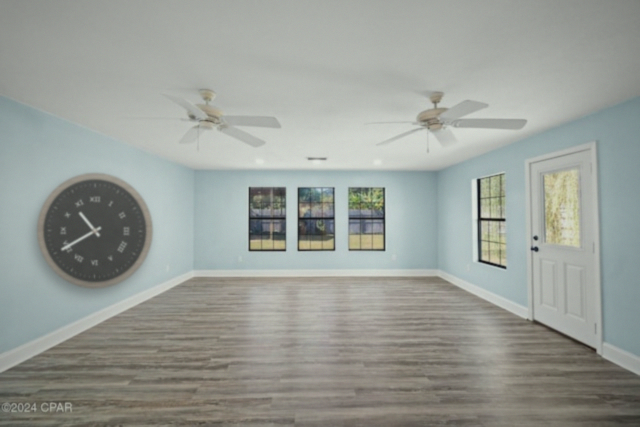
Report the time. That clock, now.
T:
10:40
